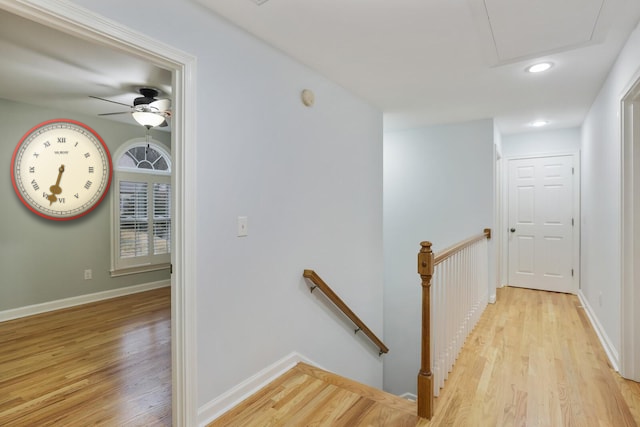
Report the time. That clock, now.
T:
6:33
